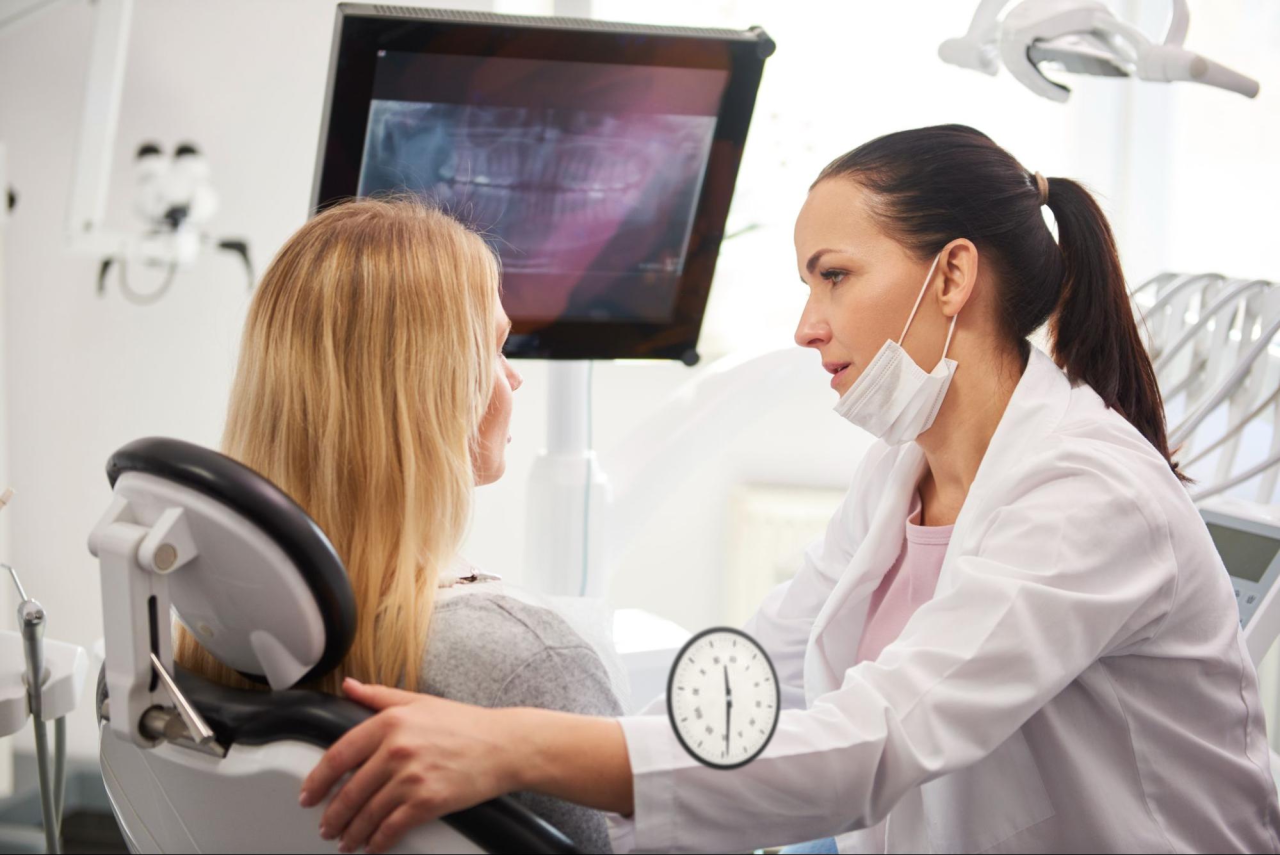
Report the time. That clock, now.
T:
11:29
